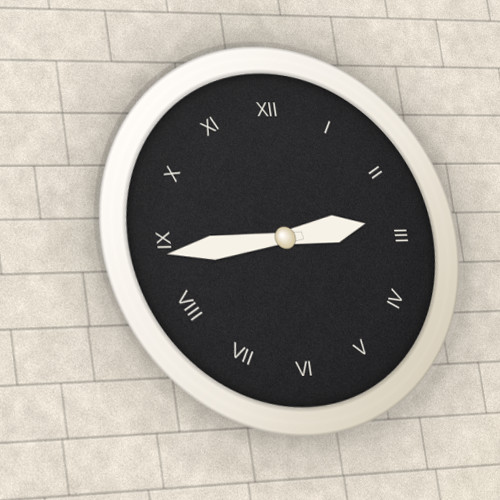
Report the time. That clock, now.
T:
2:44
